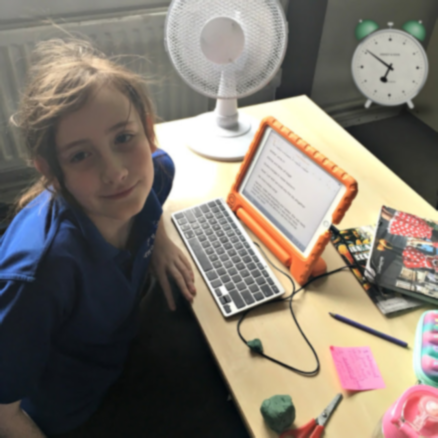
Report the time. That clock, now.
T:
6:51
